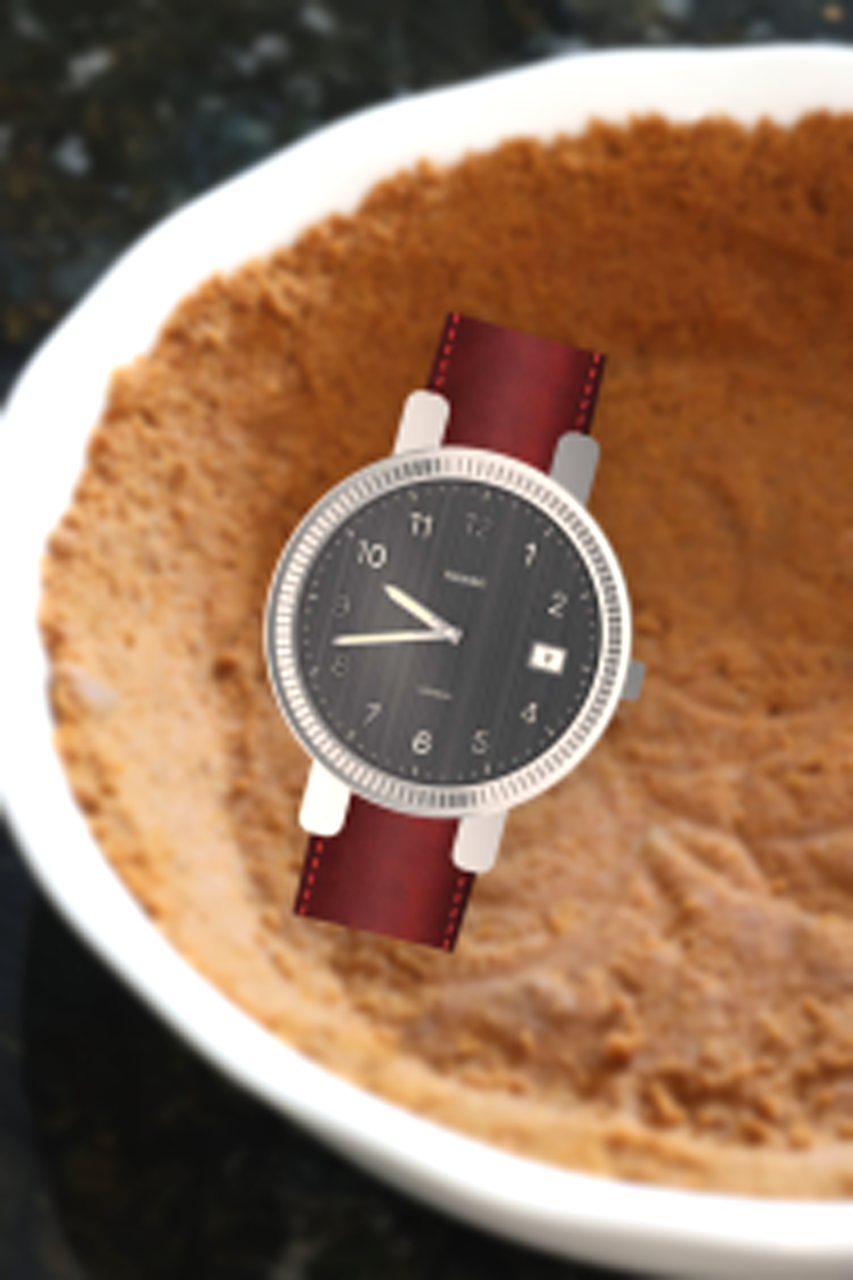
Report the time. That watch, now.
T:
9:42
